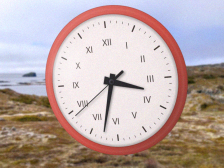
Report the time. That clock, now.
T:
3:32:39
